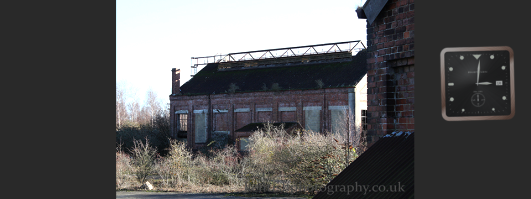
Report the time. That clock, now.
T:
3:01
